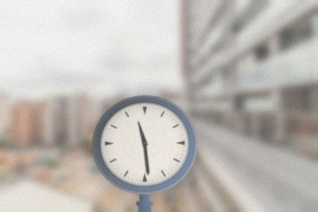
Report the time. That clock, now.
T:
11:29
